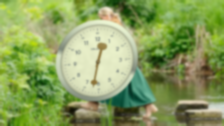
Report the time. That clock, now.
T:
12:32
